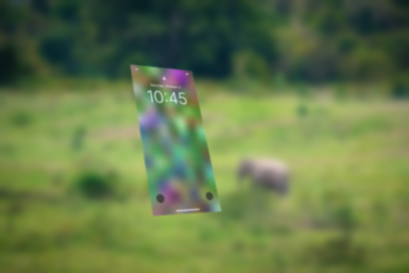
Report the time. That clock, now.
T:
10:45
